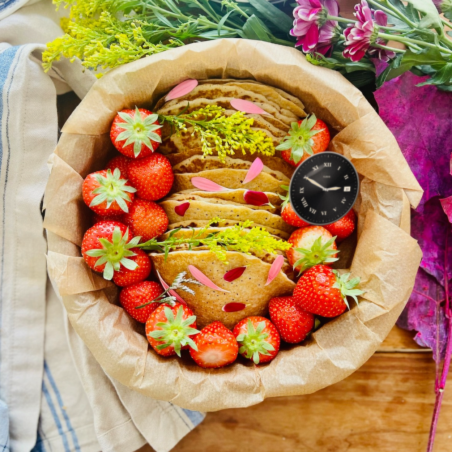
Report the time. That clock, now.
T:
2:50
